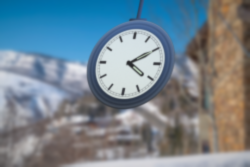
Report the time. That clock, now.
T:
4:10
